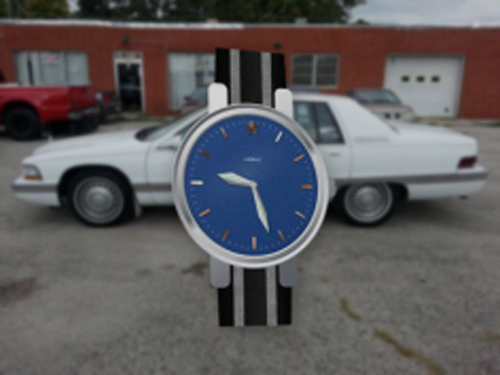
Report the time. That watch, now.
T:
9:27
